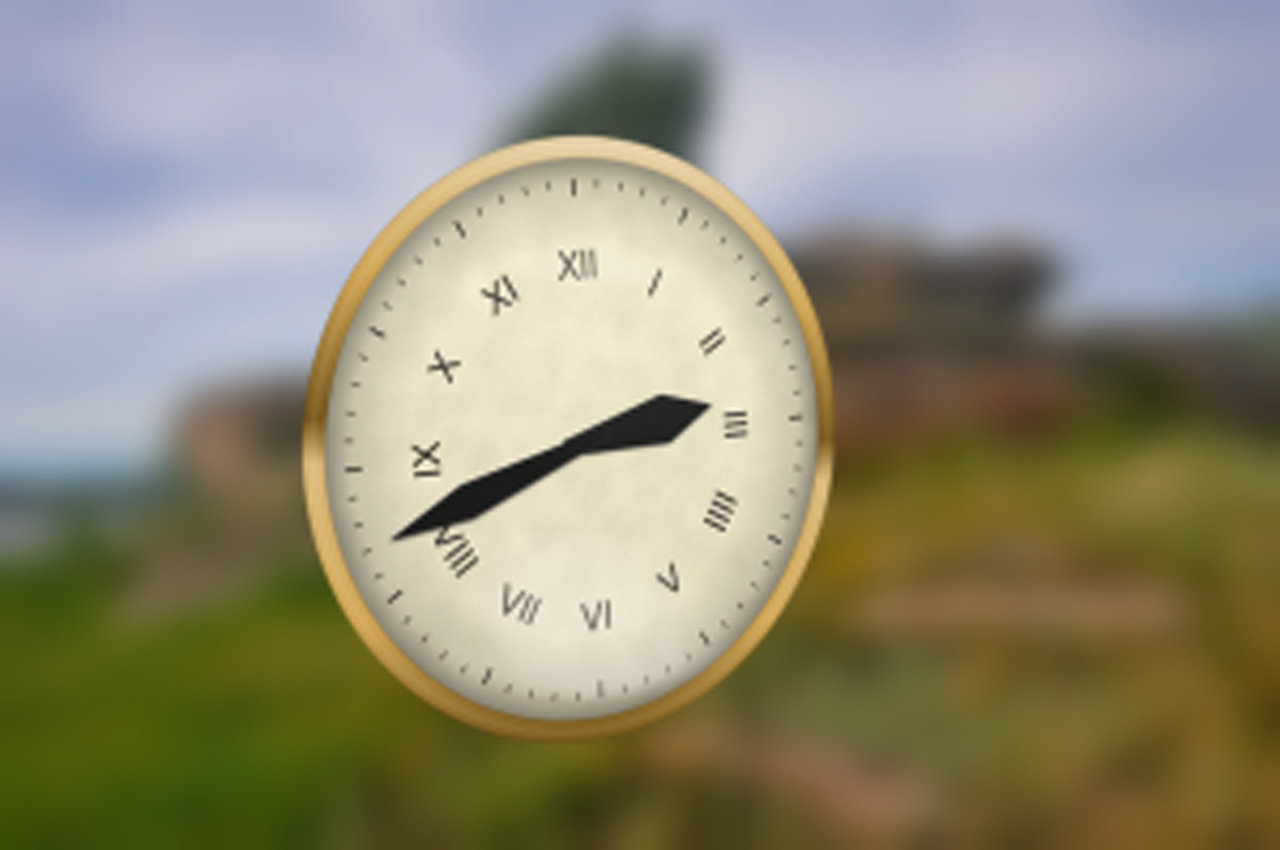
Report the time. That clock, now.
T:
2:42
